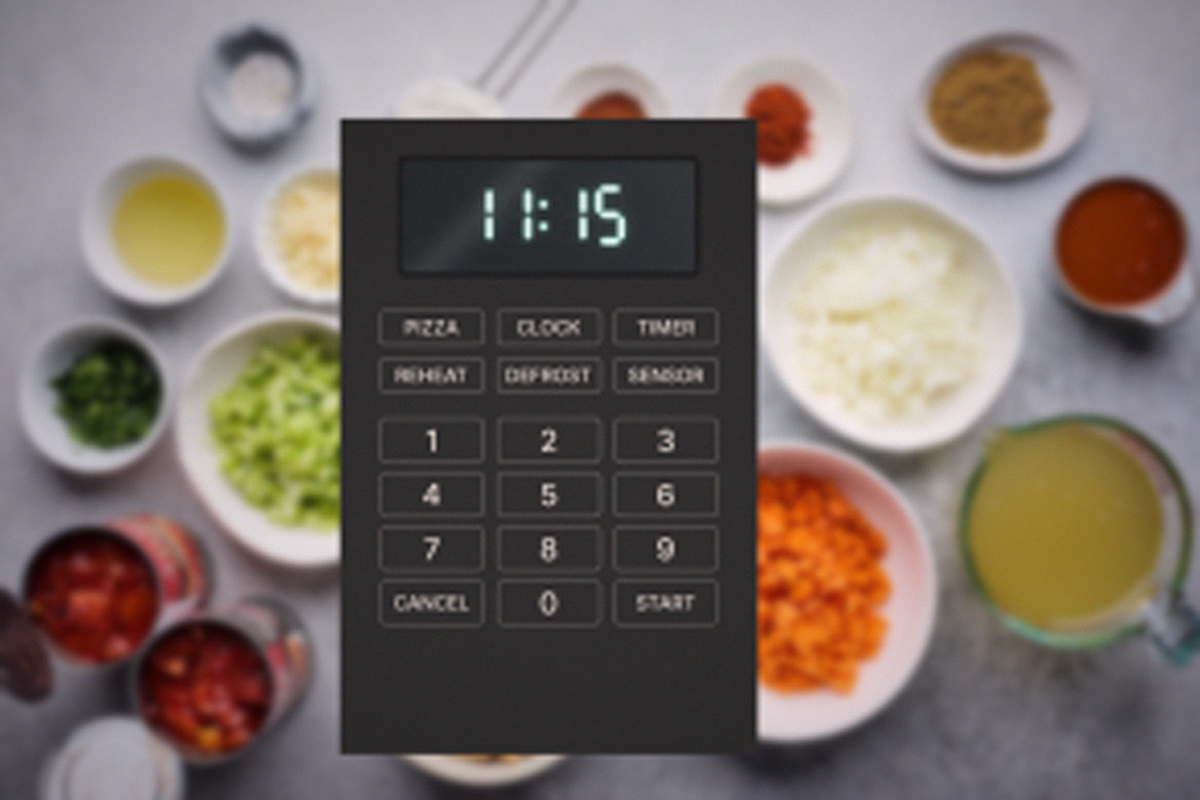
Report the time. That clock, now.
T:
11:15
